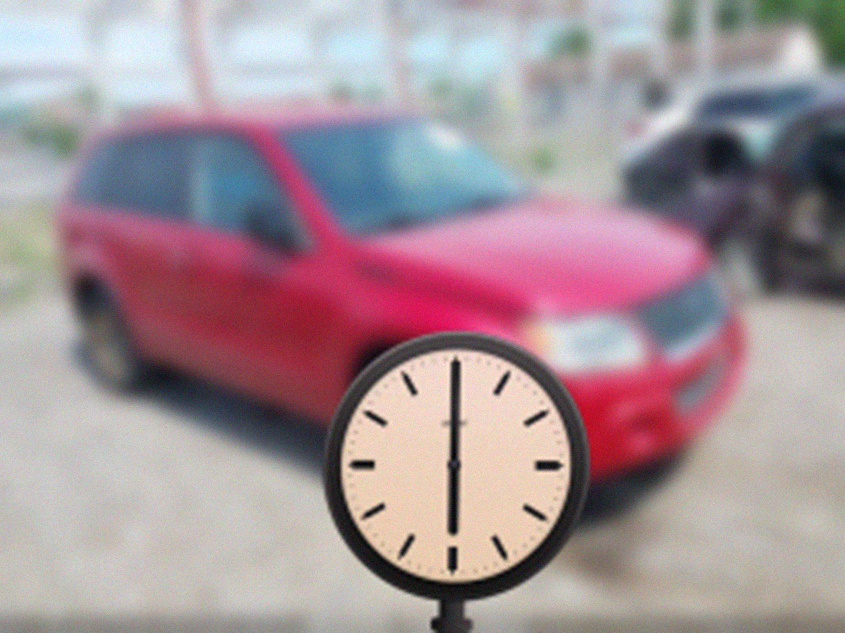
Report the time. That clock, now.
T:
6:00
